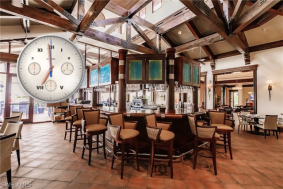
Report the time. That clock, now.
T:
6:59
